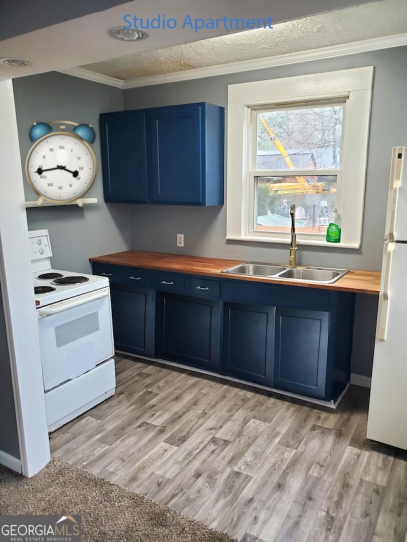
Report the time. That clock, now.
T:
3:43
